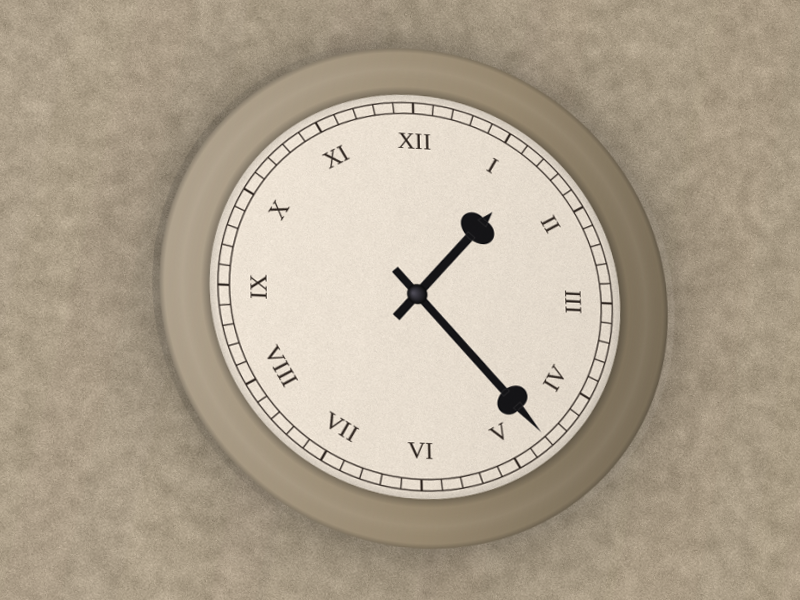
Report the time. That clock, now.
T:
1:23
